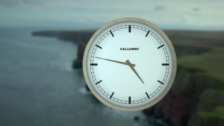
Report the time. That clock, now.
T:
4:47
